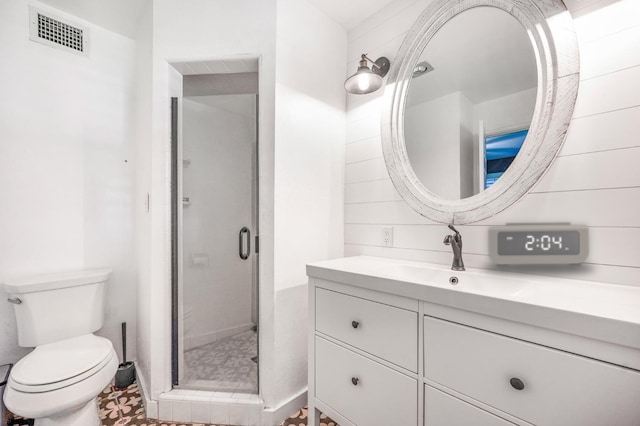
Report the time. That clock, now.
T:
2:04
